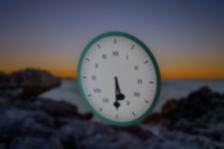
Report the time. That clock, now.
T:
5:30
